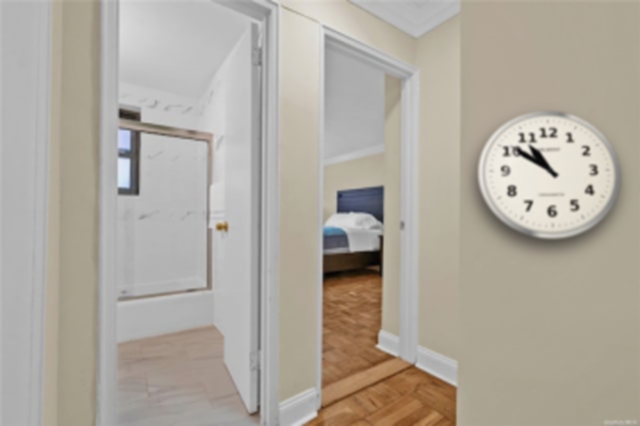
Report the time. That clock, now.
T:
10:51
